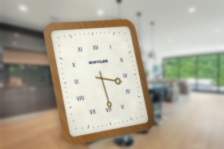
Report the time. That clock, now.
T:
3:29
